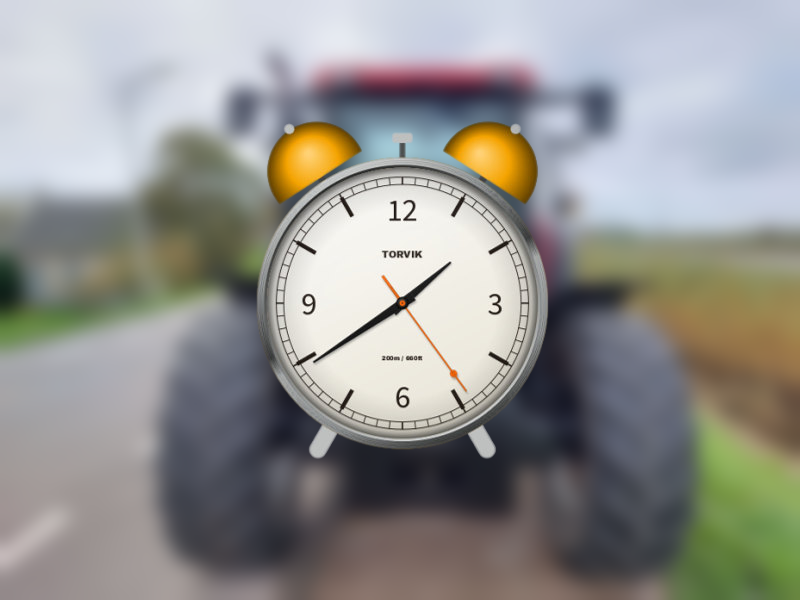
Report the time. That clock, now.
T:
1:39:24
